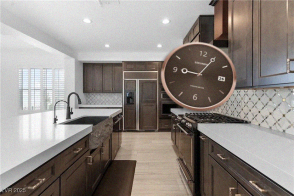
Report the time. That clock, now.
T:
9:05
